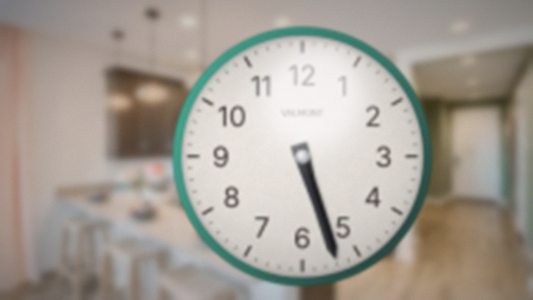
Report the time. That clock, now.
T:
5:27
